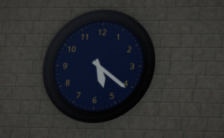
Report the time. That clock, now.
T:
5:21
